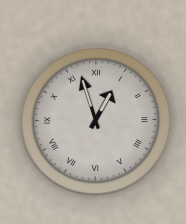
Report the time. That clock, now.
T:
12:57
